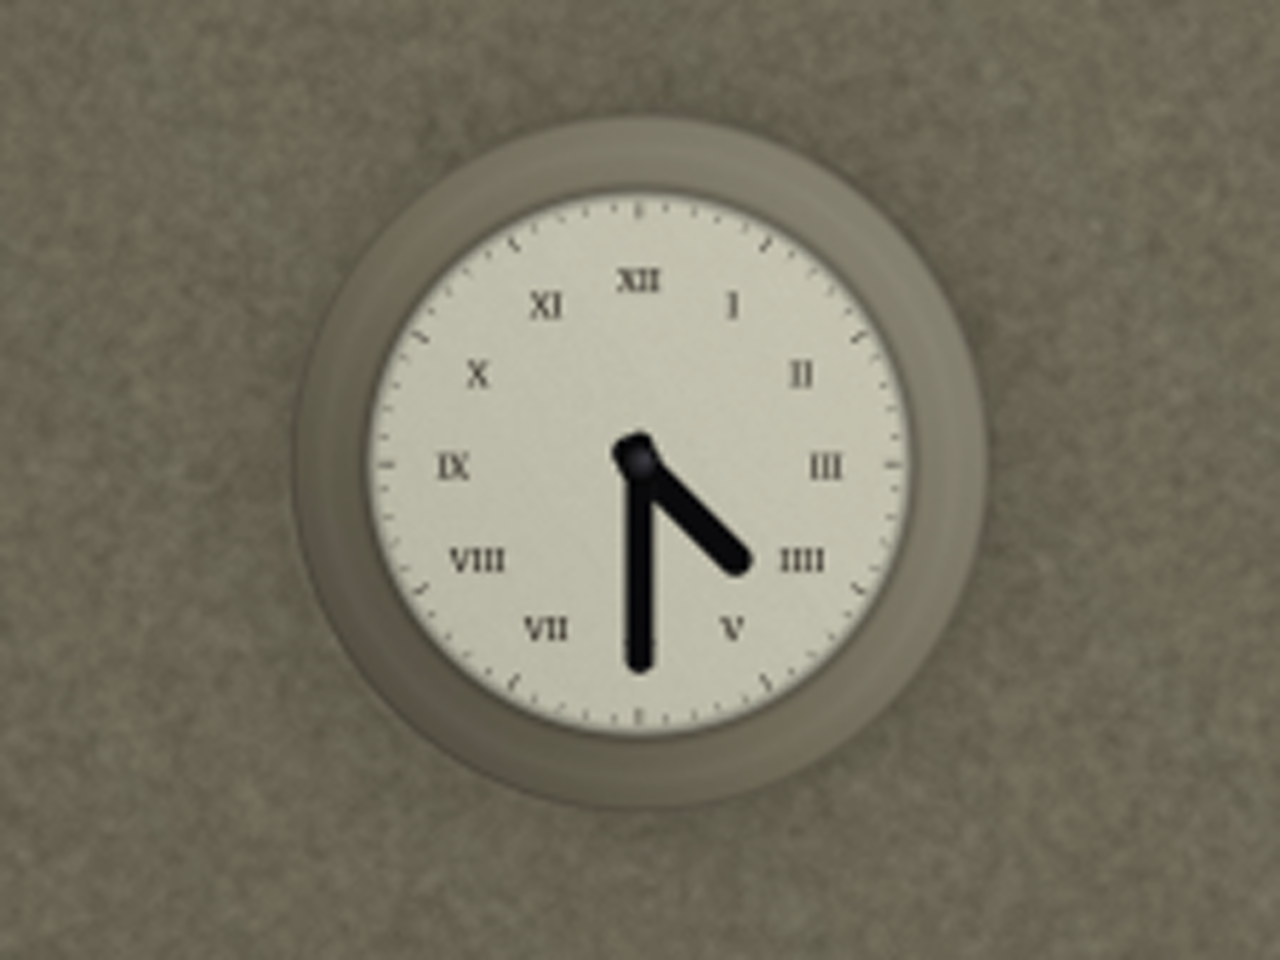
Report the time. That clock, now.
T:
4:30
